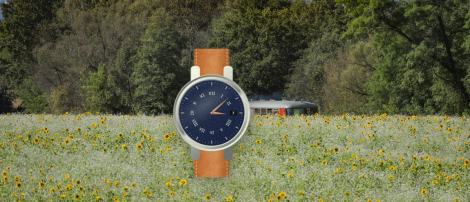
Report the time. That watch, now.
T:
3:08
